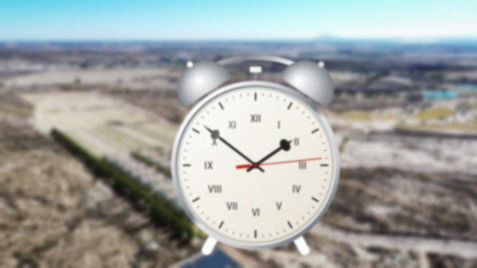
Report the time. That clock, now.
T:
1:51:14
